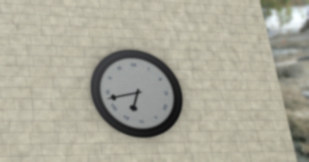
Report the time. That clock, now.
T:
6:43
